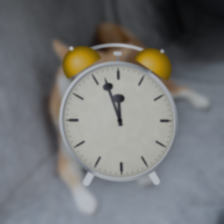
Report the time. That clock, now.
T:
11:57
